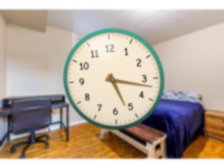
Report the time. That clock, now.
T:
5:17
